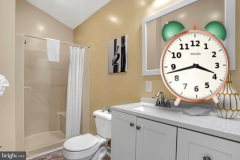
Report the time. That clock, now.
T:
3:43
